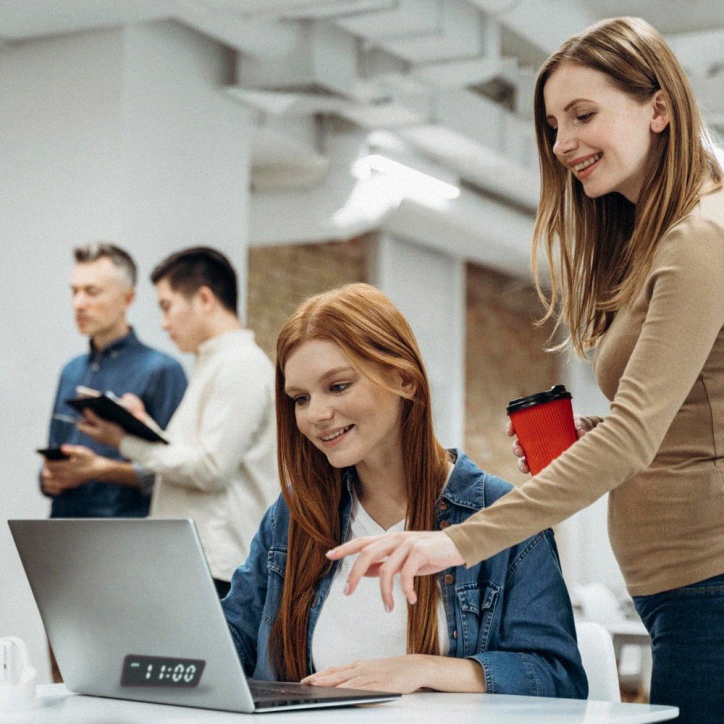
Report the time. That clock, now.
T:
11:00
